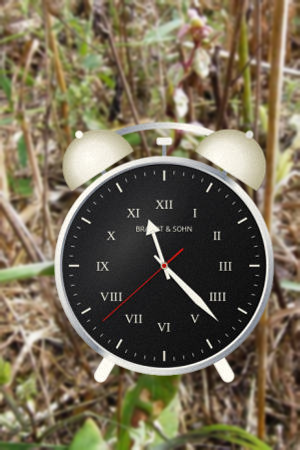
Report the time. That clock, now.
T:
11:22:38
